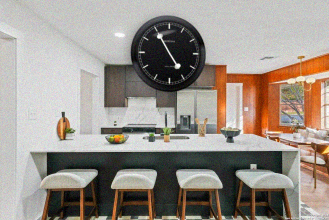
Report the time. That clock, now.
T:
4:55
